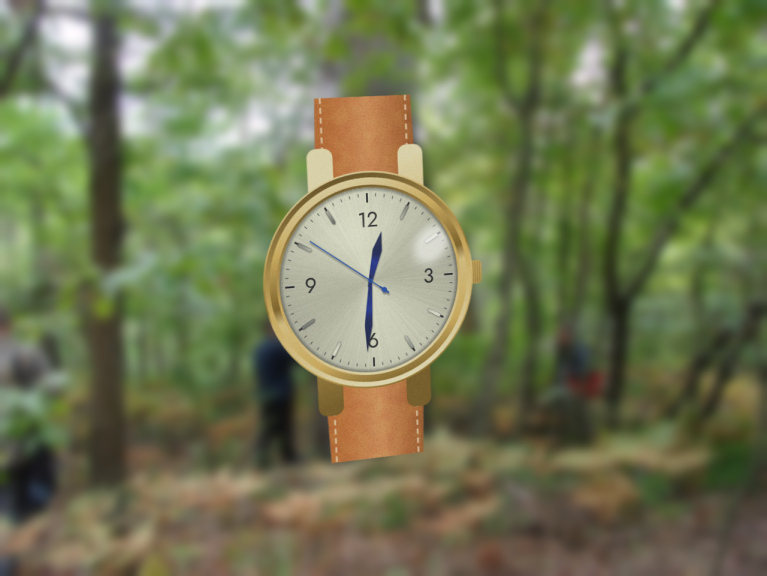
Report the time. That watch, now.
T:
12:30:51
